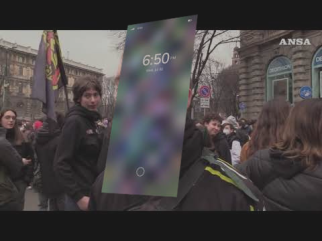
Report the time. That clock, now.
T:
6:50
